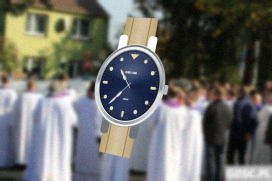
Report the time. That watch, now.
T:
10:37
